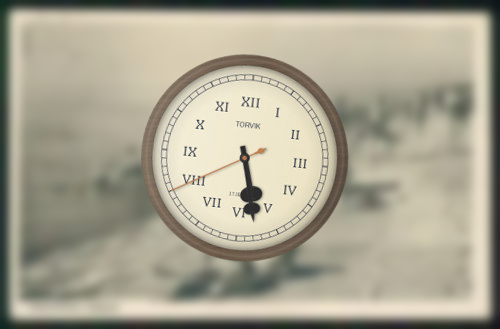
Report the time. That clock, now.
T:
5:27:40
